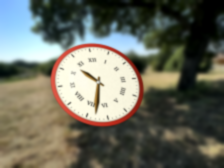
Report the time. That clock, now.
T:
10:33
